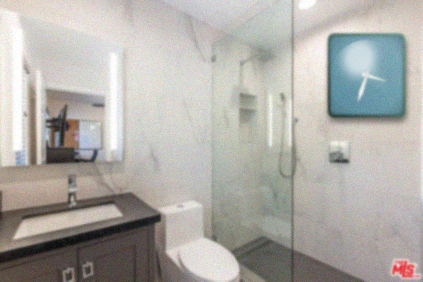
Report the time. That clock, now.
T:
3:33
